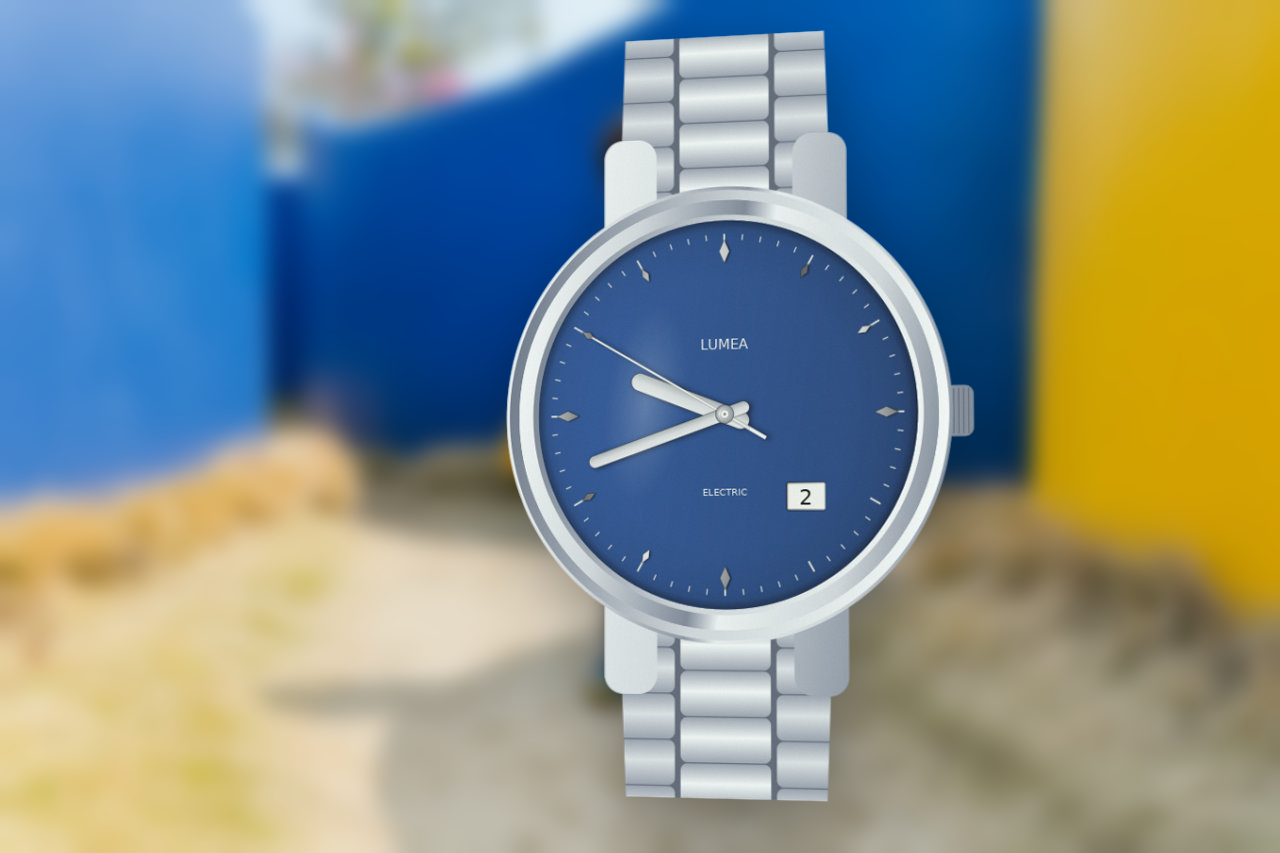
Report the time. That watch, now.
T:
9:41:50
